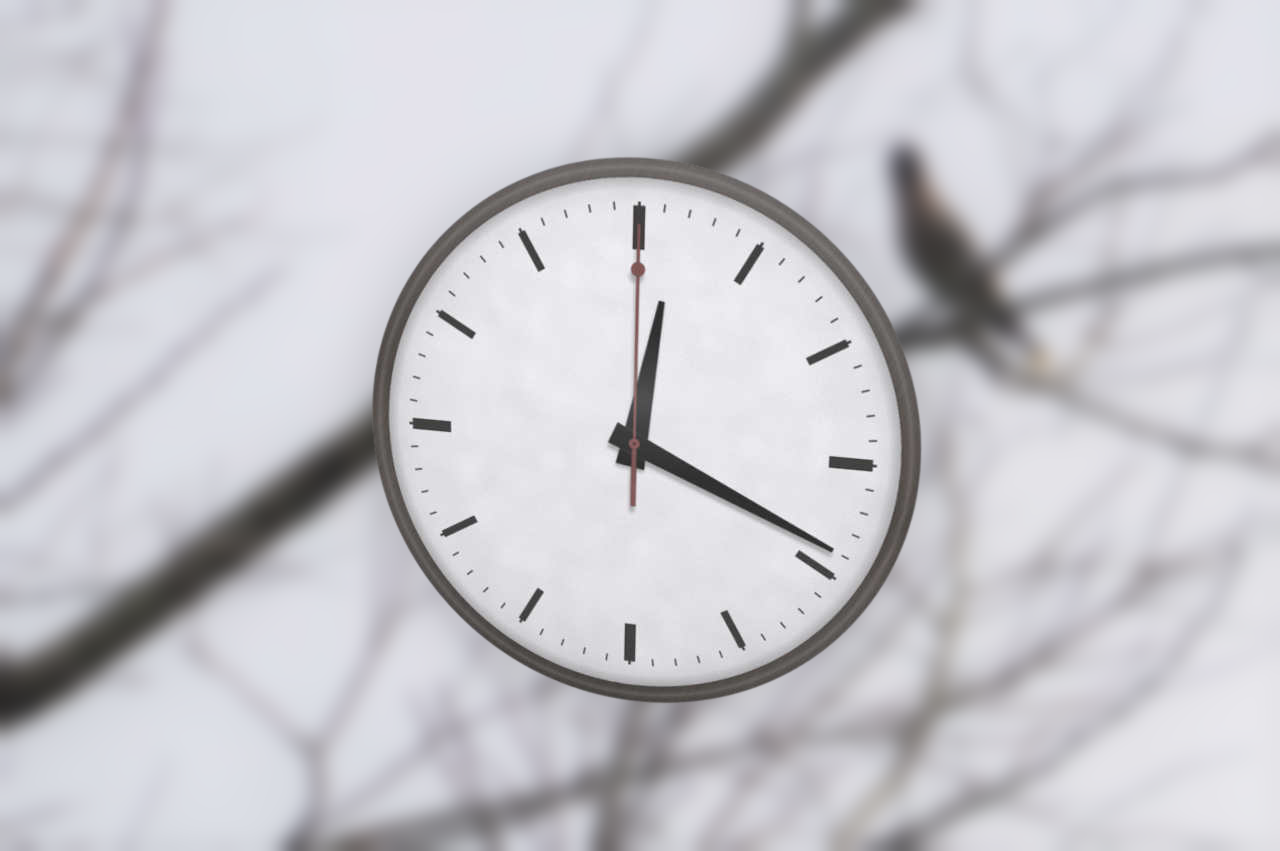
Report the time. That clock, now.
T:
12:19:00
